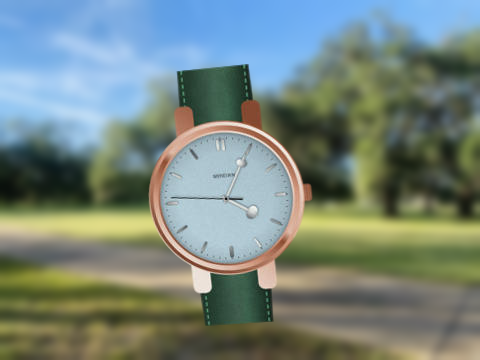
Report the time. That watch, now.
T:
4:04:46
